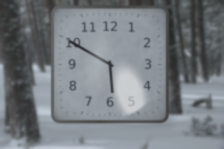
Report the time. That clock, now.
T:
5:50
